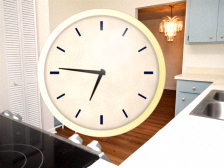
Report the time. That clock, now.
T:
6:46
